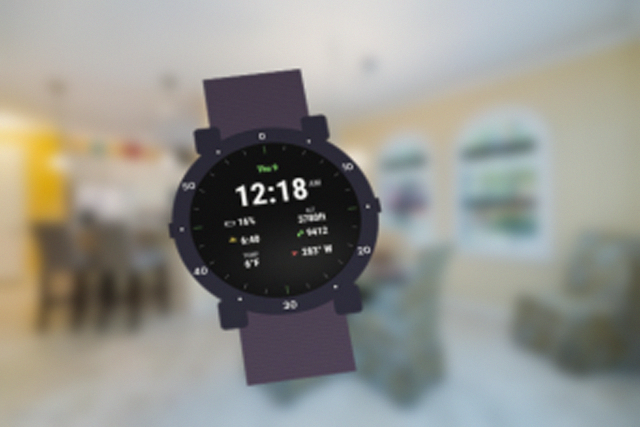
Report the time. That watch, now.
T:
12:18
